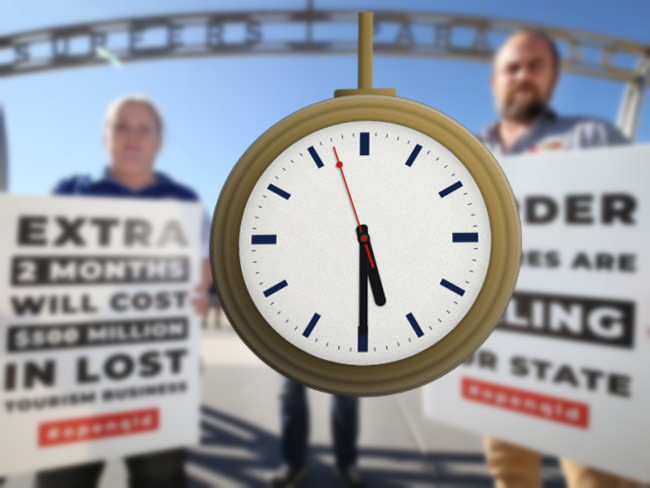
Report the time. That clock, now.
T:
5:29:57
